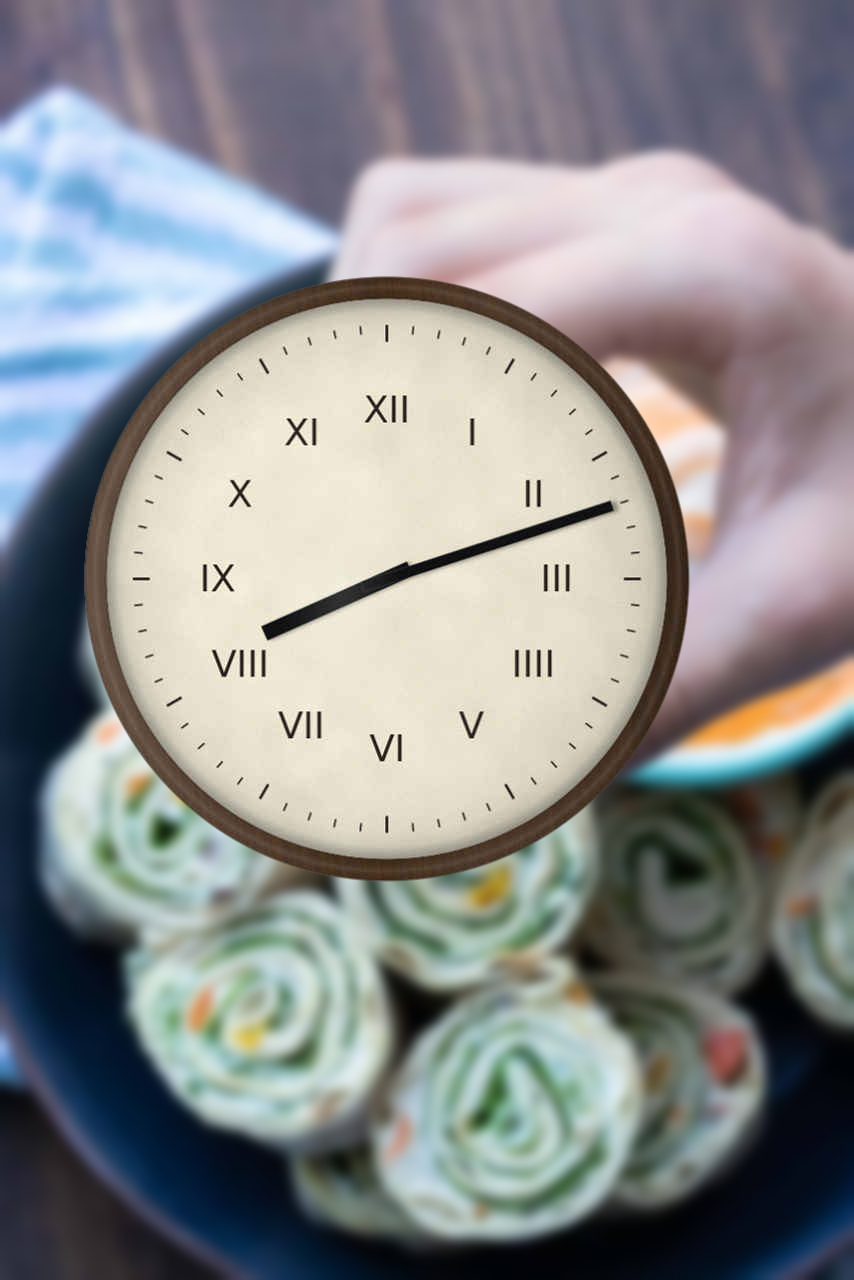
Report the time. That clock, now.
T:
8:12
